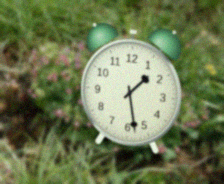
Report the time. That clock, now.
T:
1:28
